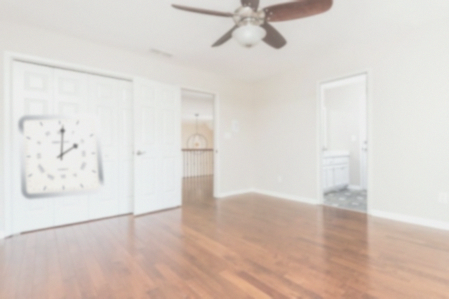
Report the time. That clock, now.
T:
2:01
